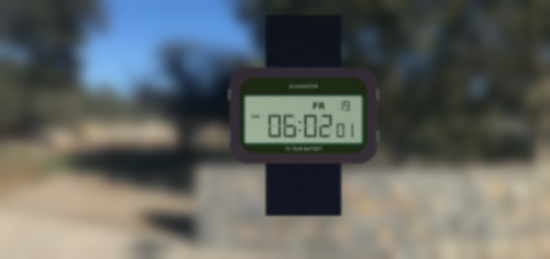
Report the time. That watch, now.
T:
6:02:01
